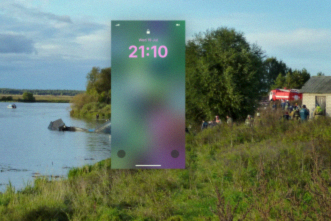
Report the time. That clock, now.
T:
21:10
